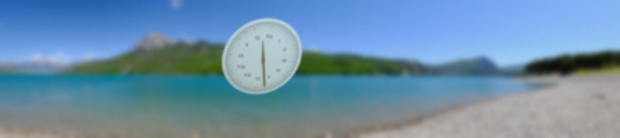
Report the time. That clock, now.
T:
11:27
